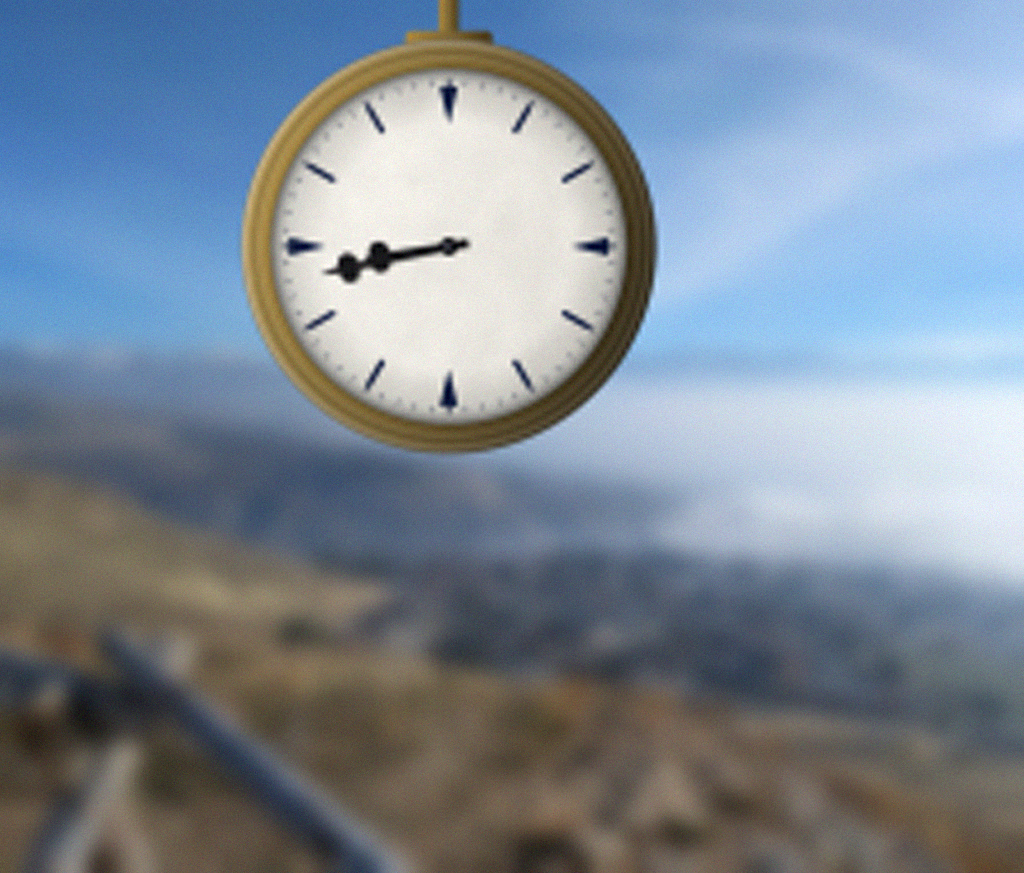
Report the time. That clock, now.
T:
8:43
